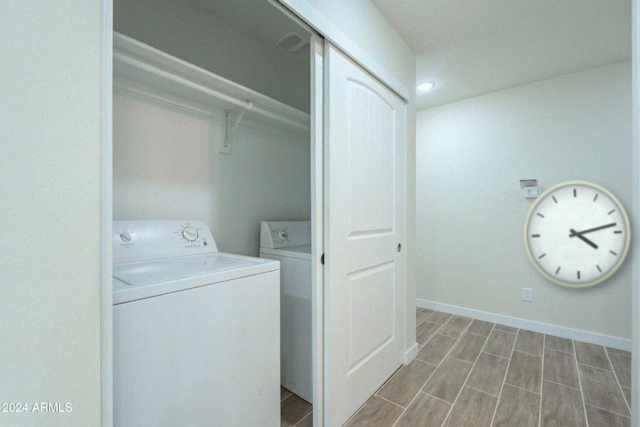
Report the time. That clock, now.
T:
4:13
